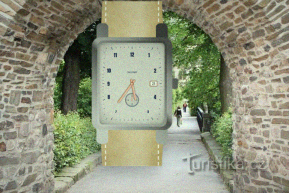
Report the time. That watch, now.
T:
5:36
